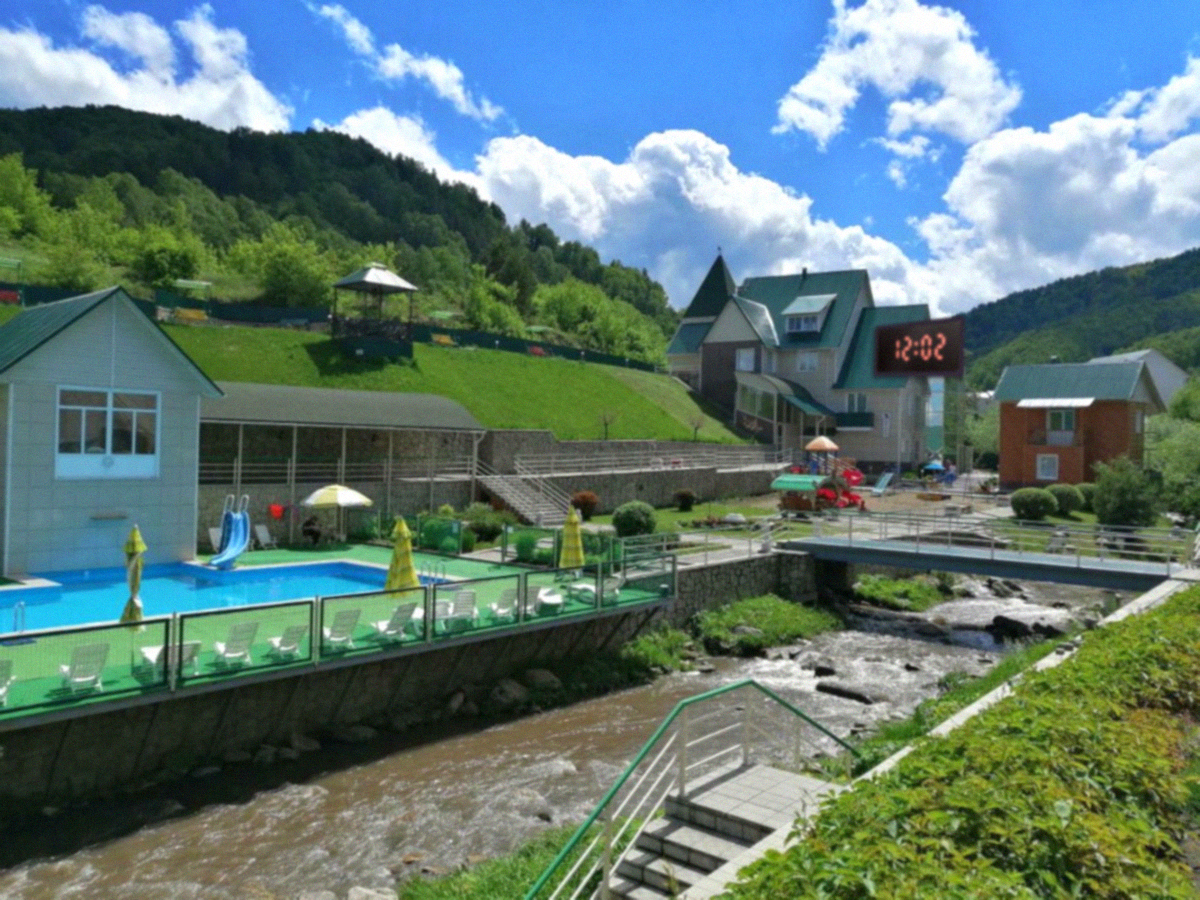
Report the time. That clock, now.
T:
12:02
